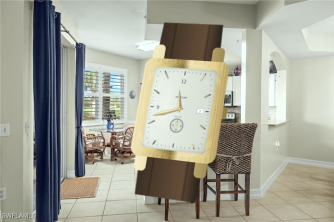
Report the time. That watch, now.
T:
11:42
